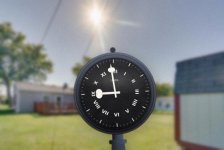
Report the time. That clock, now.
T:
8:59
